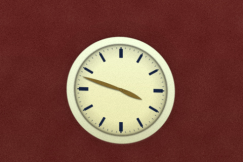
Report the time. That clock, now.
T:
3:48
